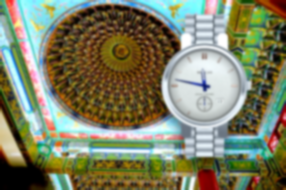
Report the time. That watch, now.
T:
11:47
